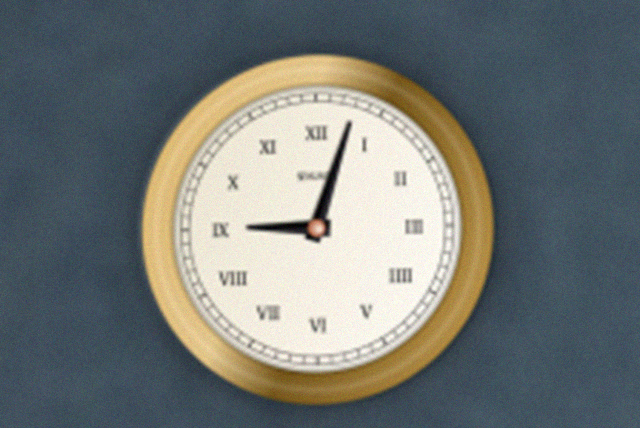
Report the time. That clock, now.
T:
9:03
